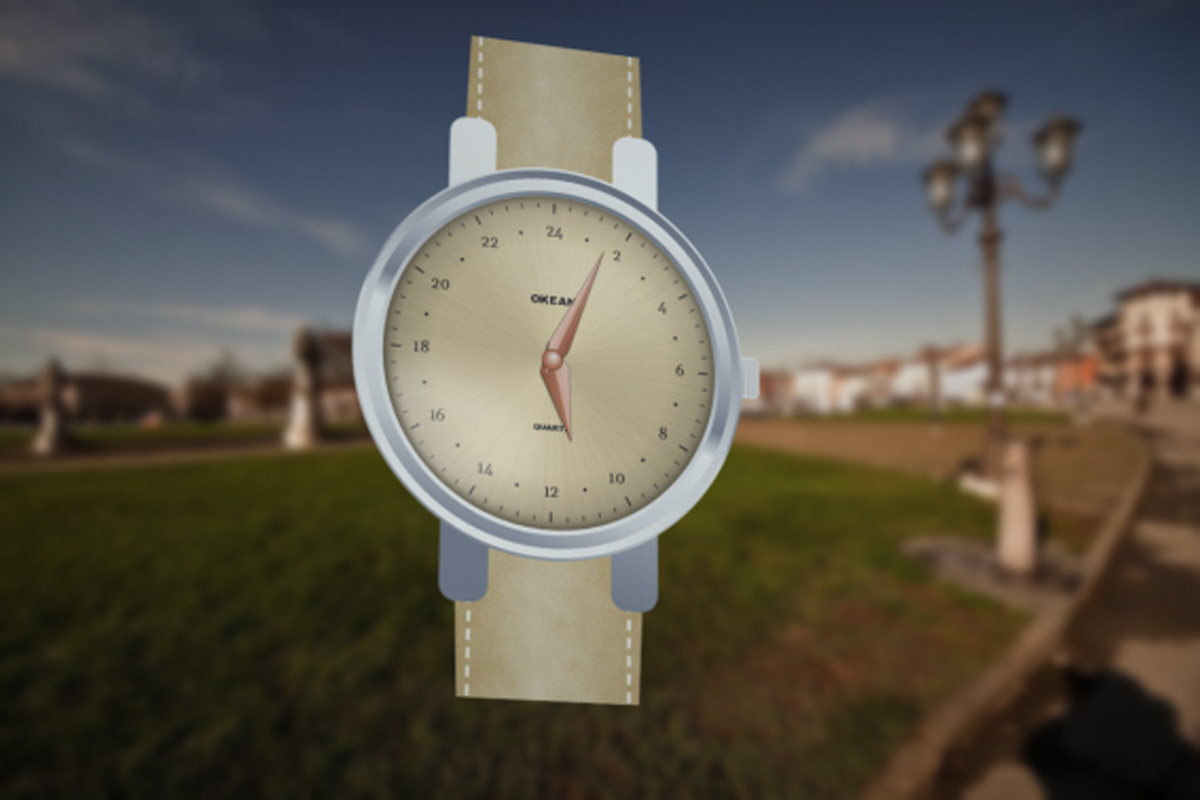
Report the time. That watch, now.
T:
11:04
